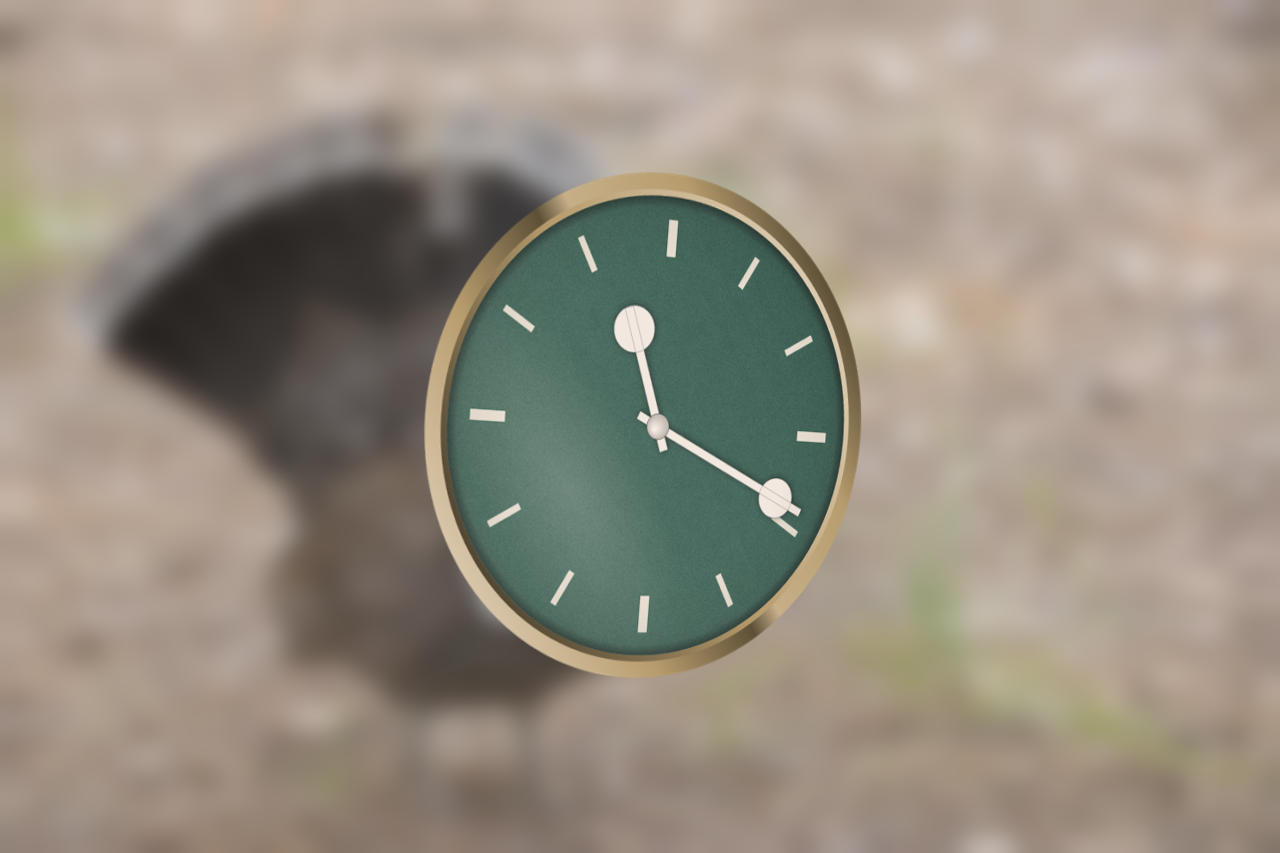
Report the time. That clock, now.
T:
11:19
